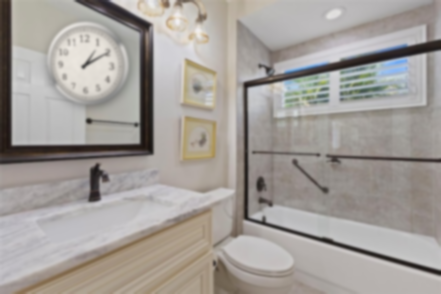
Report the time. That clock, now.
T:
1:10
